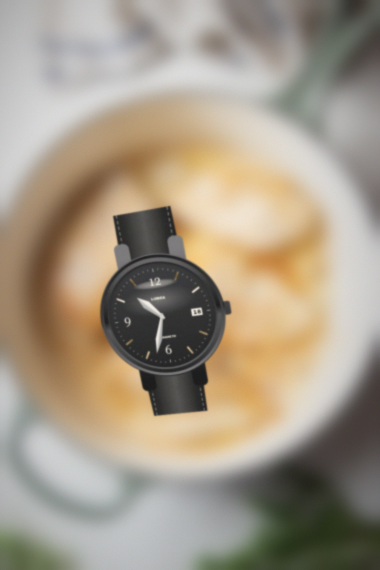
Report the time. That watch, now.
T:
10:33
